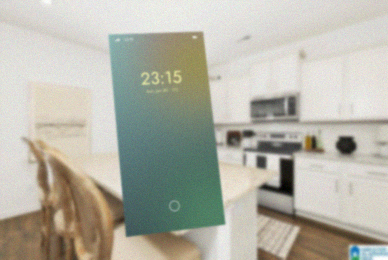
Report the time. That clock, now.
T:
23:15
